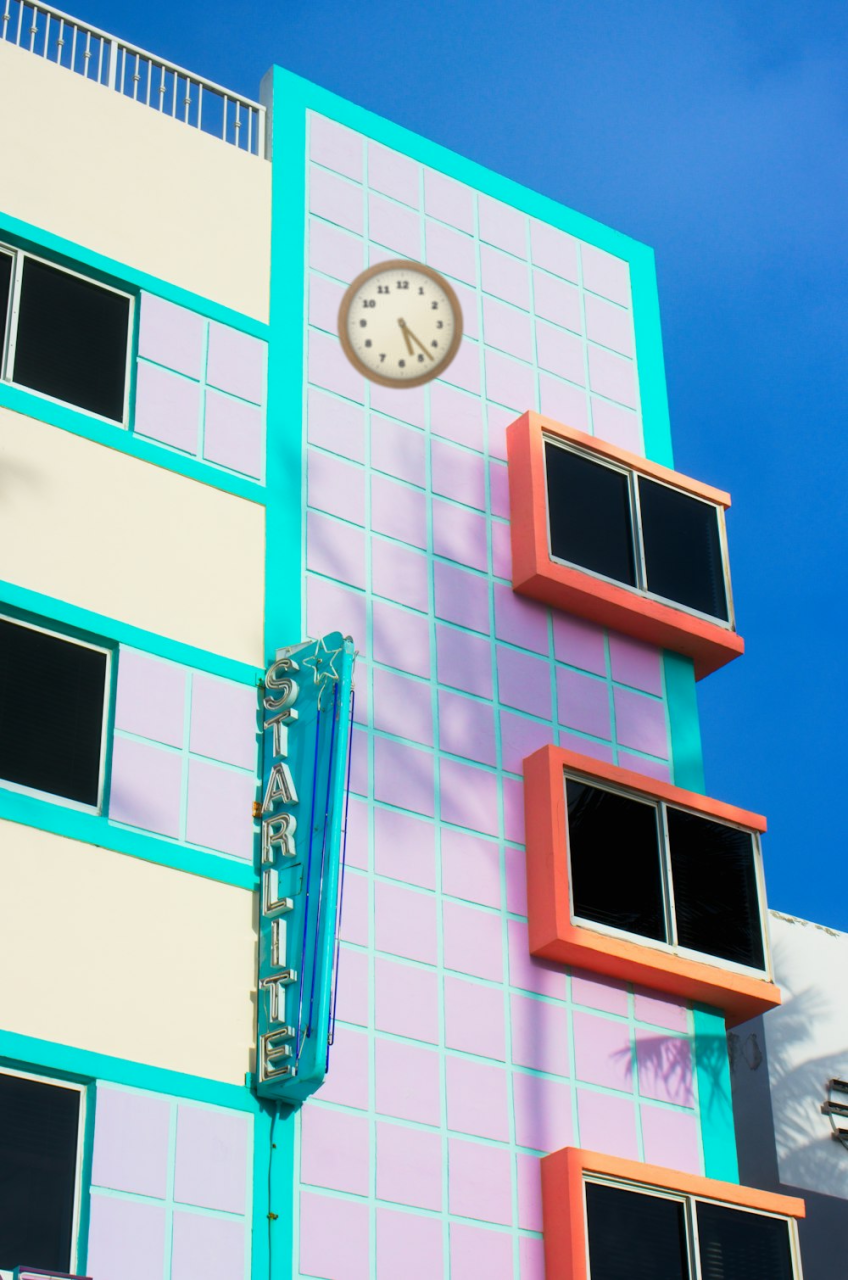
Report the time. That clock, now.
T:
5:23
